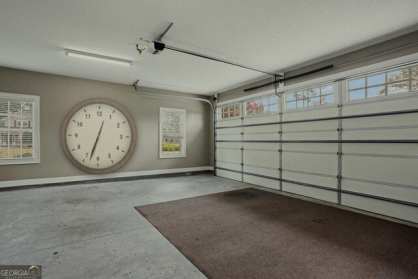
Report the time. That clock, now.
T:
12:33
